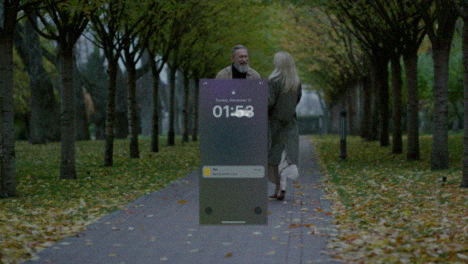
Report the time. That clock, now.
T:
1:53
